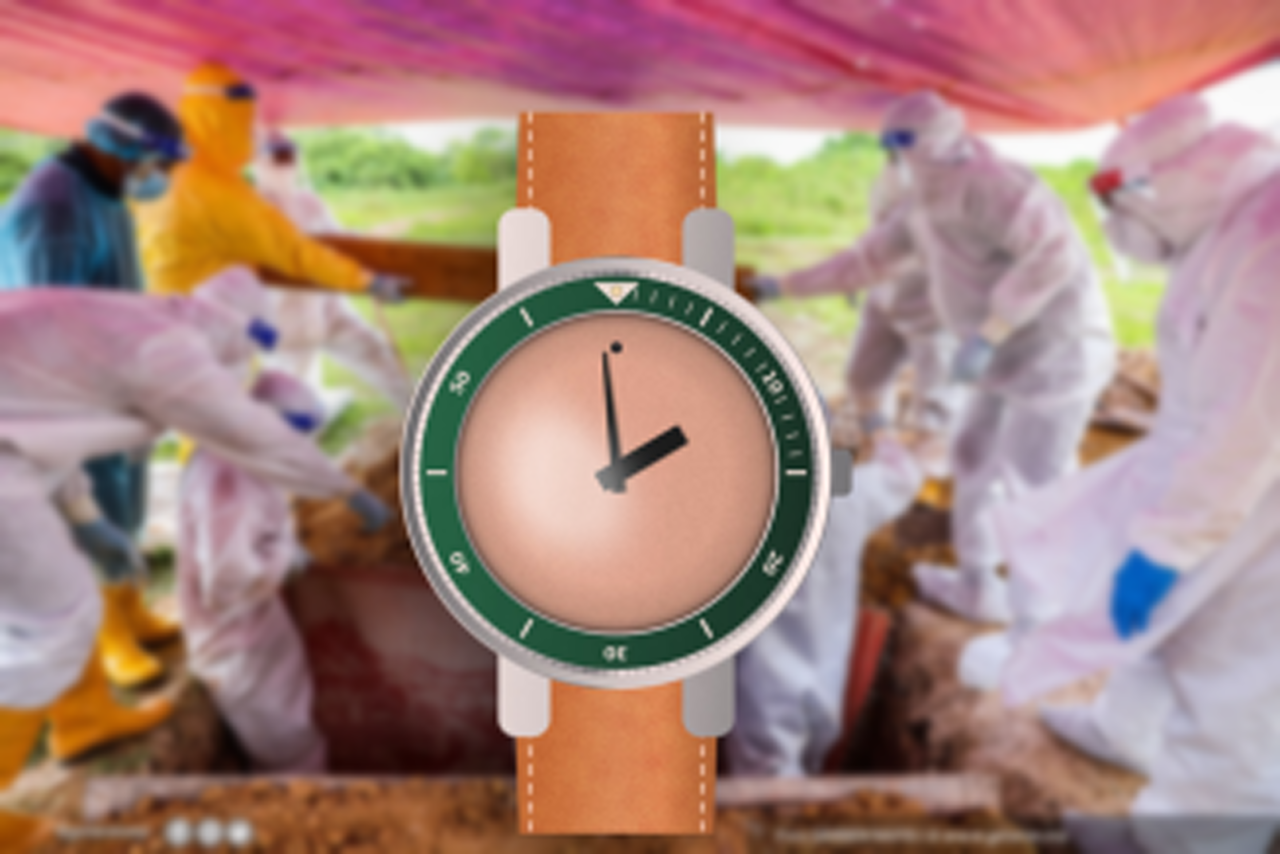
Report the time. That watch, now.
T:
1:59
